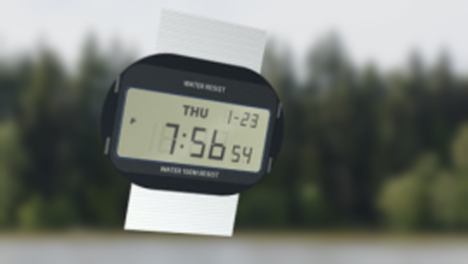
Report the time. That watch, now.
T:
7:56:54
